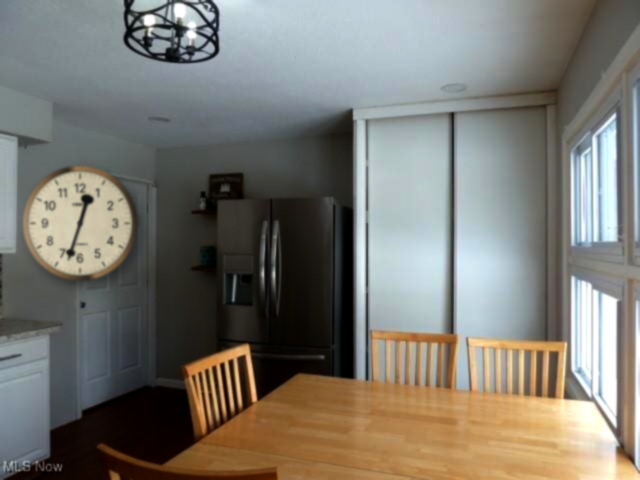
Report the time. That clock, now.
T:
12:33
